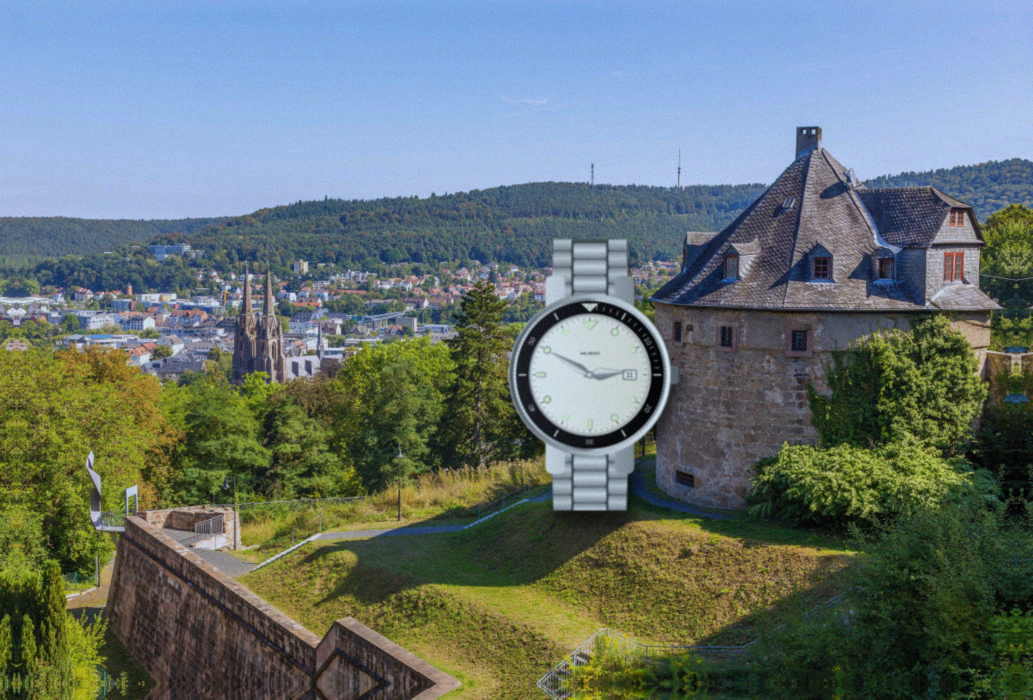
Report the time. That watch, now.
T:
2:50
